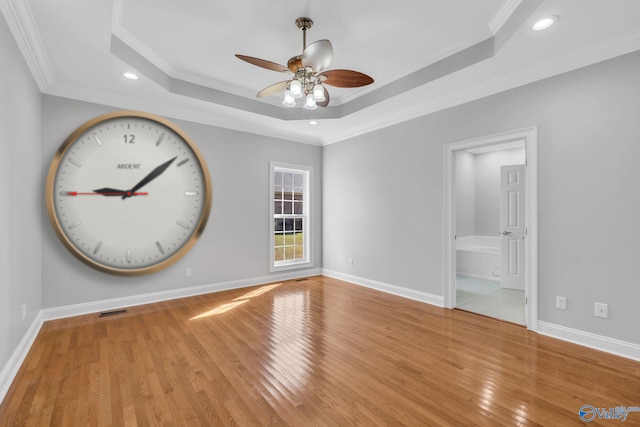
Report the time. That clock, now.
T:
9:08:45
